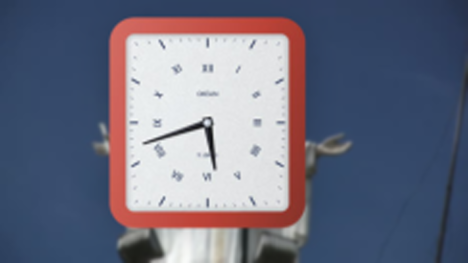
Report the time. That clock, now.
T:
5:42
